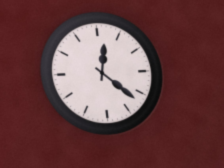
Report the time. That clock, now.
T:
12:22
